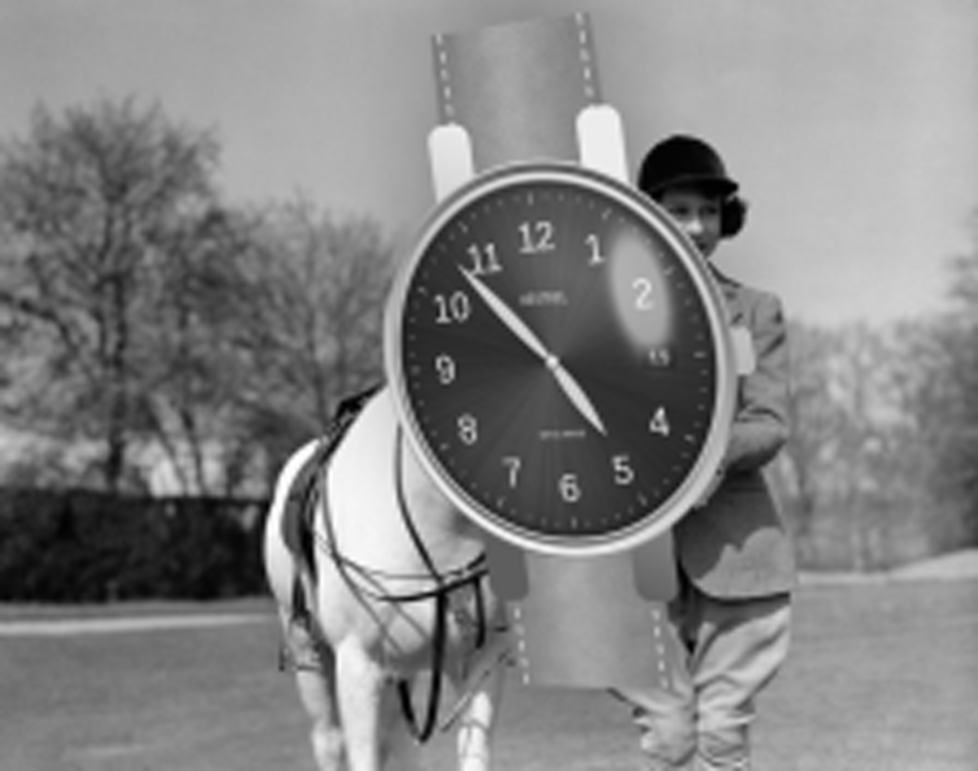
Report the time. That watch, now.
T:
4:53
